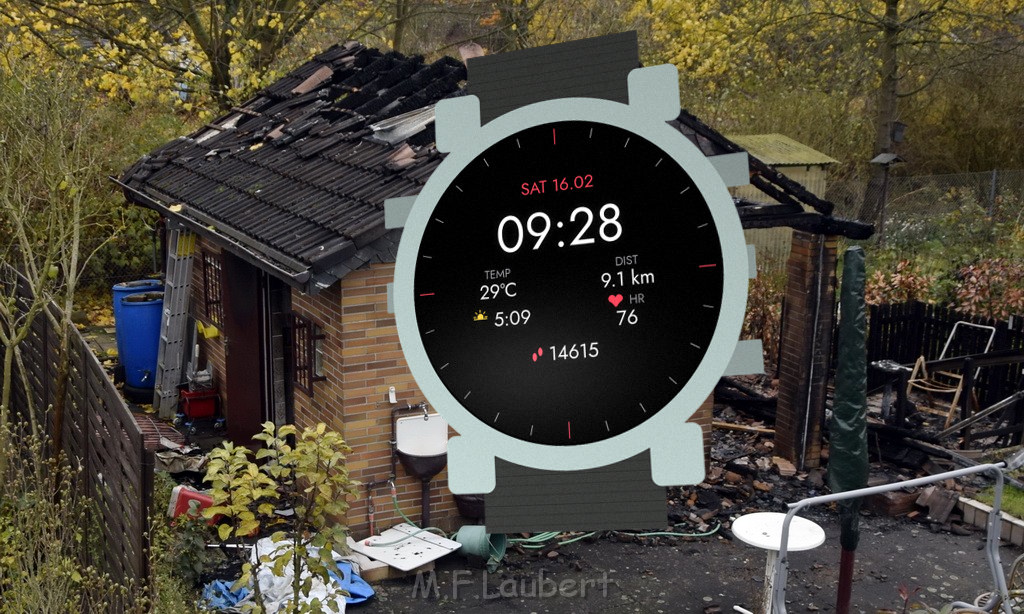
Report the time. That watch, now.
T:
9:28
